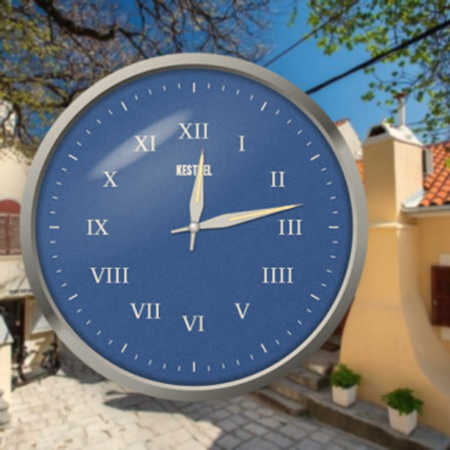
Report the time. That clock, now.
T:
12:13
